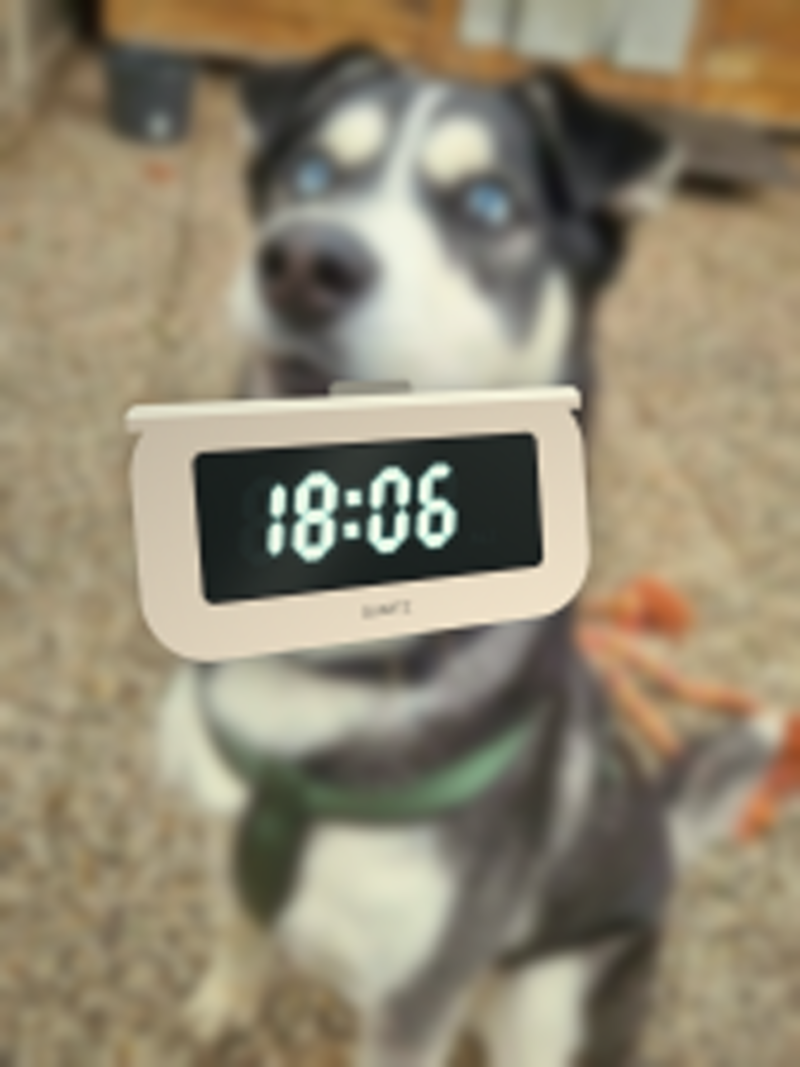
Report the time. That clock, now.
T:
18:06
